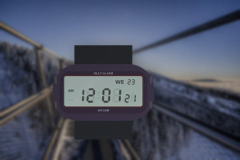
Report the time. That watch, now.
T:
12:01:21
